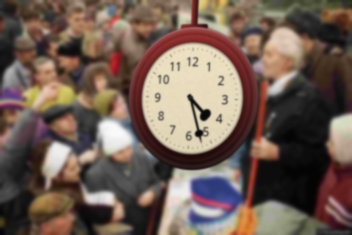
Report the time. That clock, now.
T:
4:27
